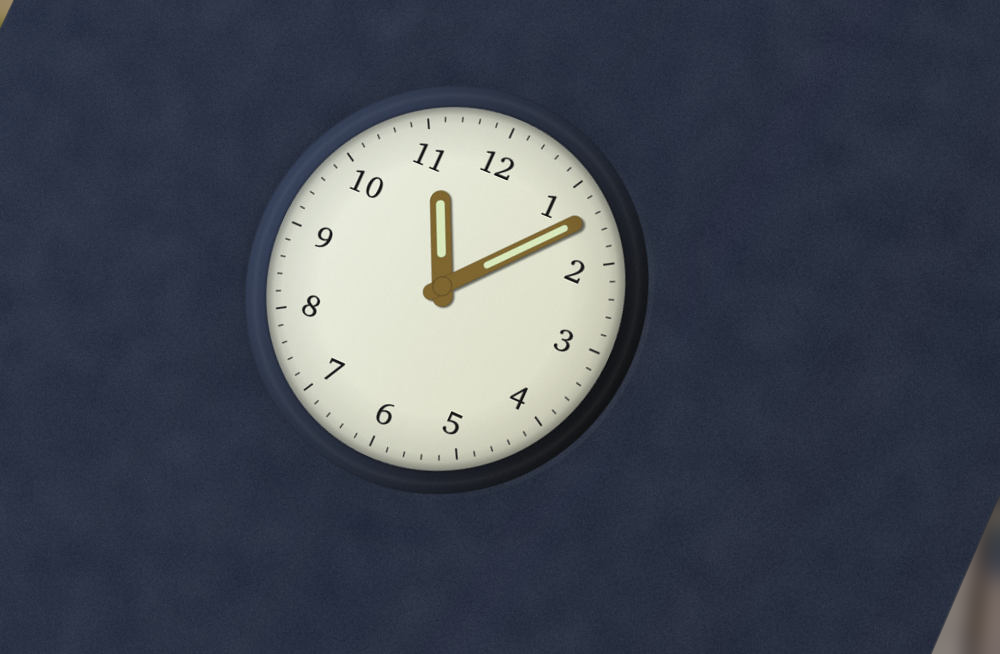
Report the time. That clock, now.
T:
11:07
